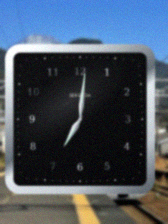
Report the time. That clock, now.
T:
7:01
